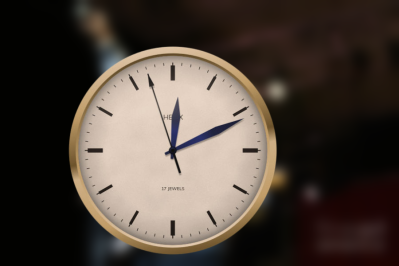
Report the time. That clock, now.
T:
12:10:57
